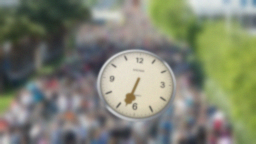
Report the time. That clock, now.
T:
6:33
